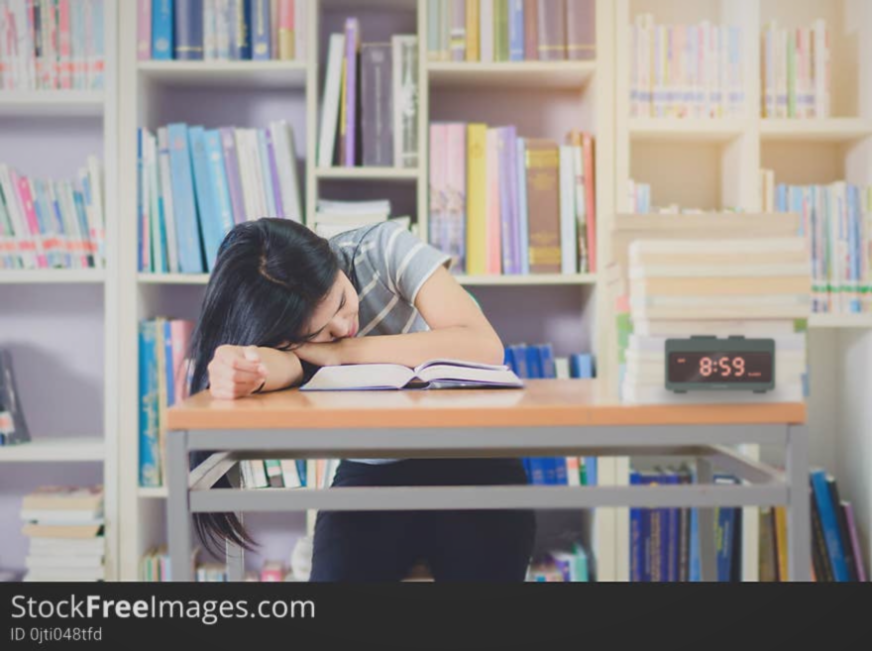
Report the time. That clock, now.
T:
8:59
